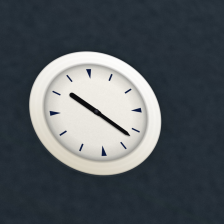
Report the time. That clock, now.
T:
10:22
